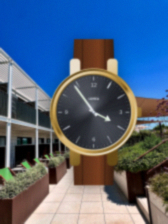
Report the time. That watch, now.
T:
3:54
